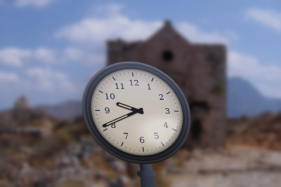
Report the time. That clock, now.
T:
9:41
